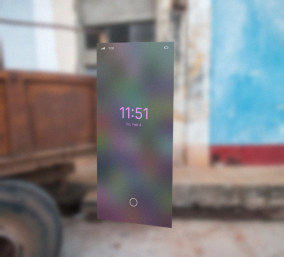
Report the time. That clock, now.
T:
11:51
